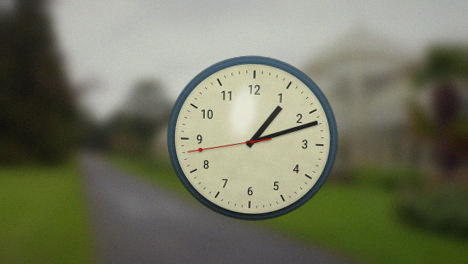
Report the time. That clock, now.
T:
1:11:43
